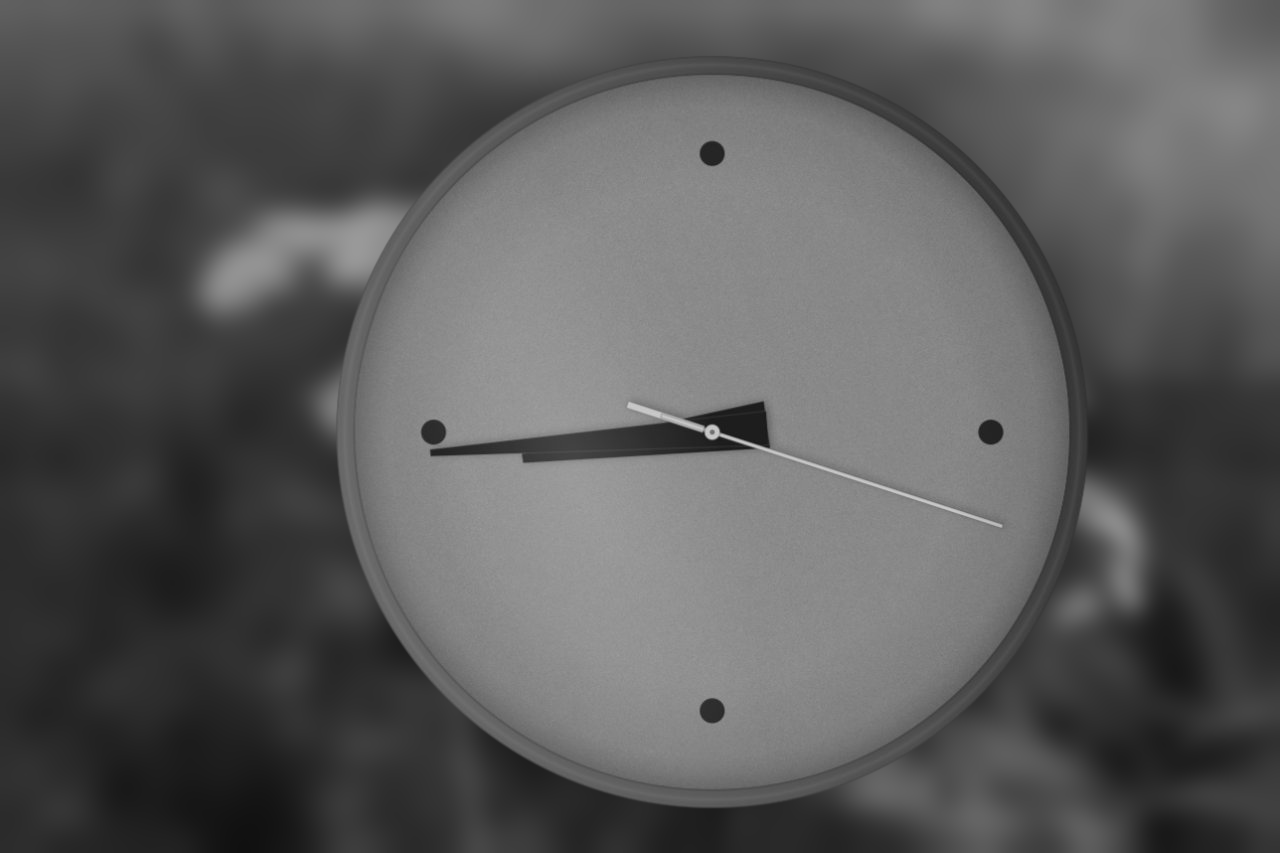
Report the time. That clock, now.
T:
8:44:18
